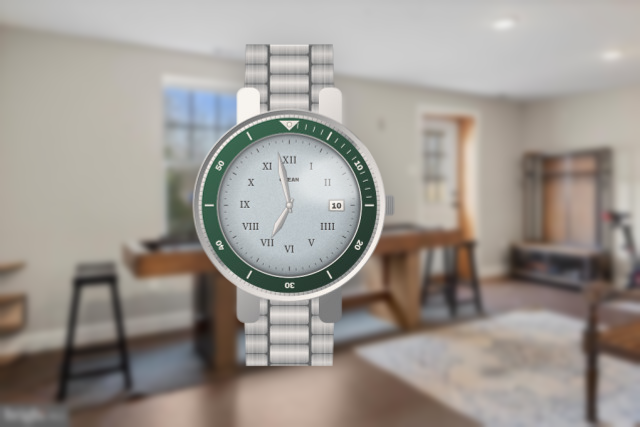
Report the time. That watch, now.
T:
6:58
